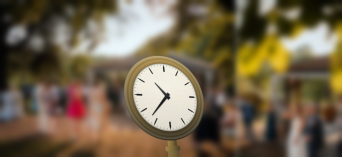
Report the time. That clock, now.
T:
10:37
